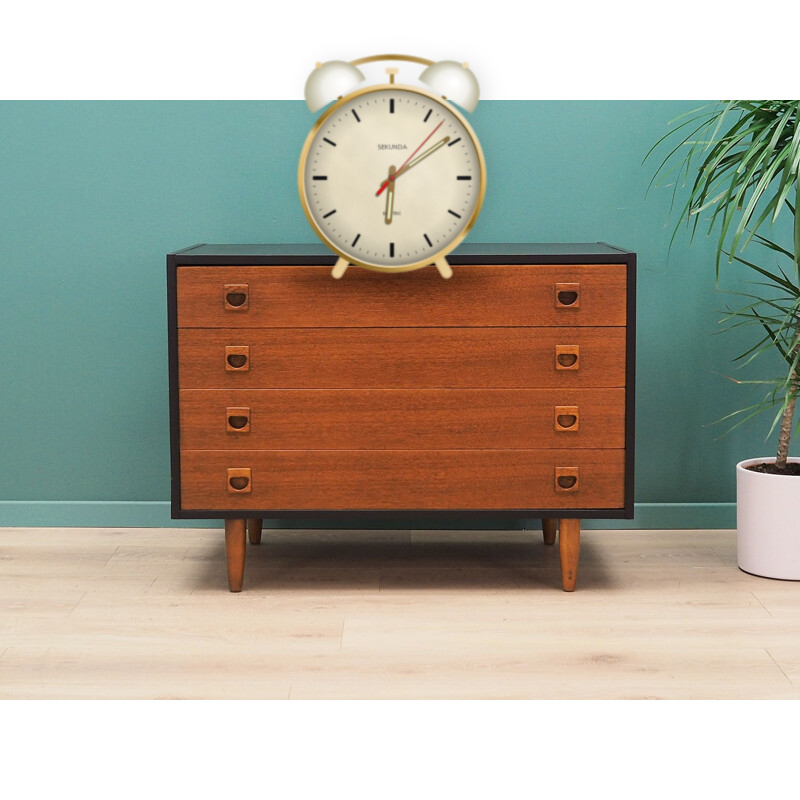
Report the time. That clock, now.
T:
6:09:07
